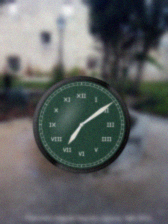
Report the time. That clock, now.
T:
7:09
